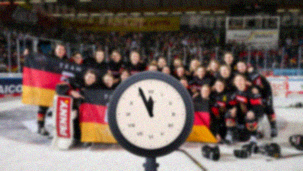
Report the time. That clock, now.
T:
11:56
